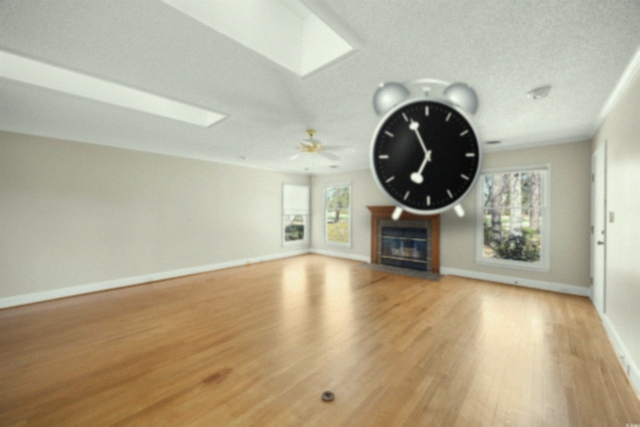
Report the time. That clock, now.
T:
6:56
